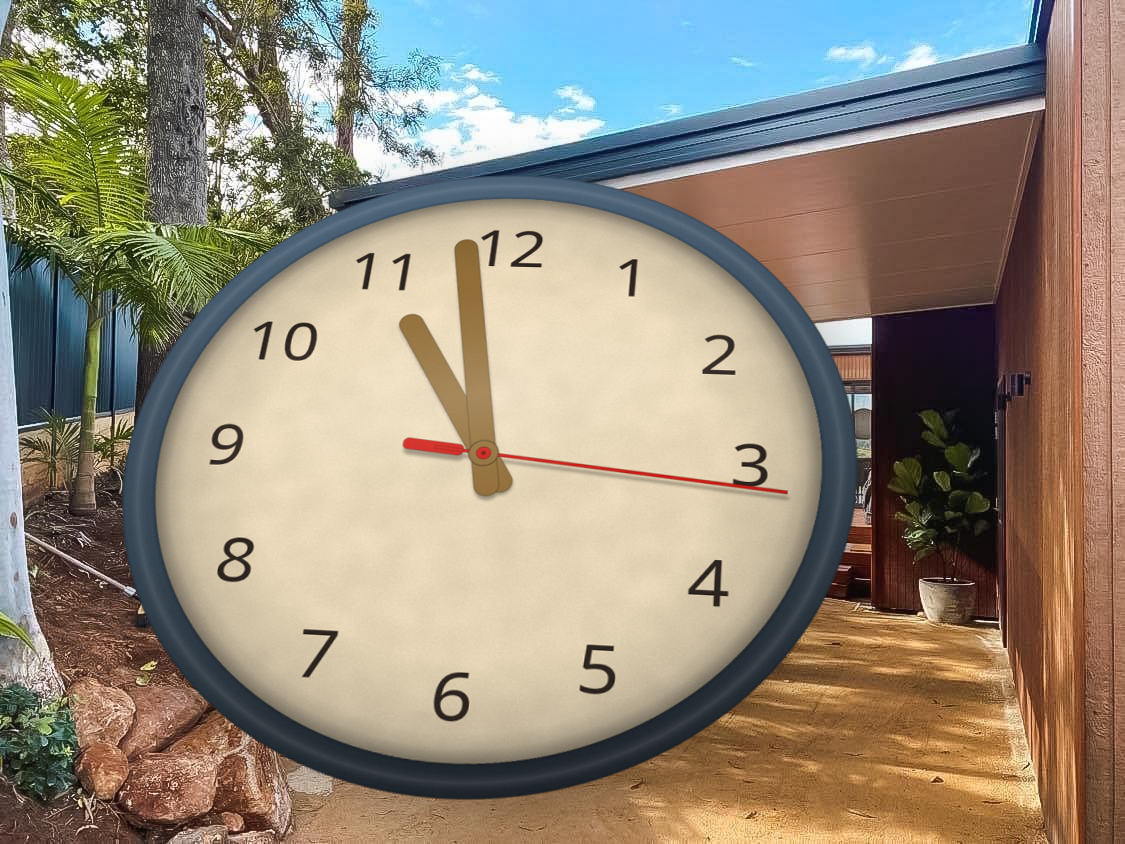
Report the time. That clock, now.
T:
10:58:16
